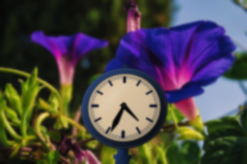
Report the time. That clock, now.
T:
4:34
